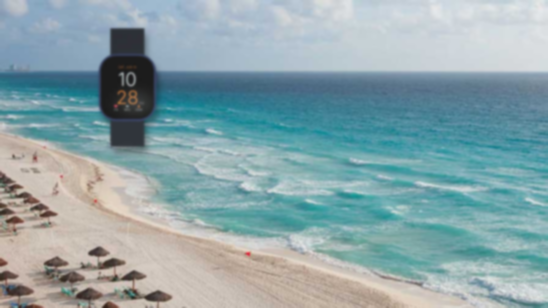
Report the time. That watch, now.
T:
10:28
